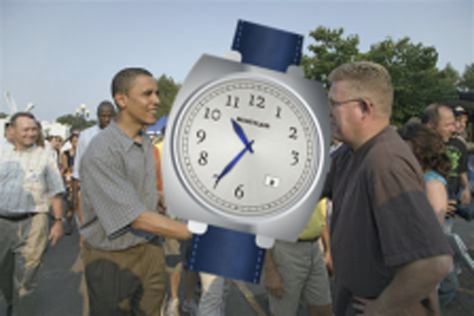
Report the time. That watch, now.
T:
10:35
